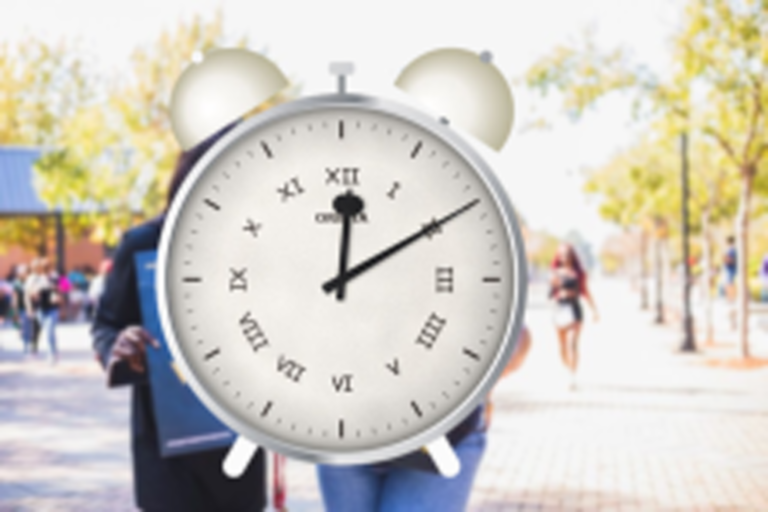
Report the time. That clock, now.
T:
12:10
